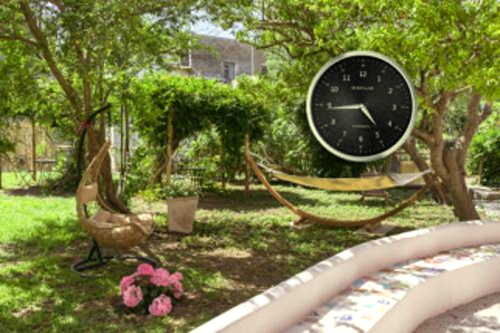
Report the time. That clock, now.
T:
4:44
